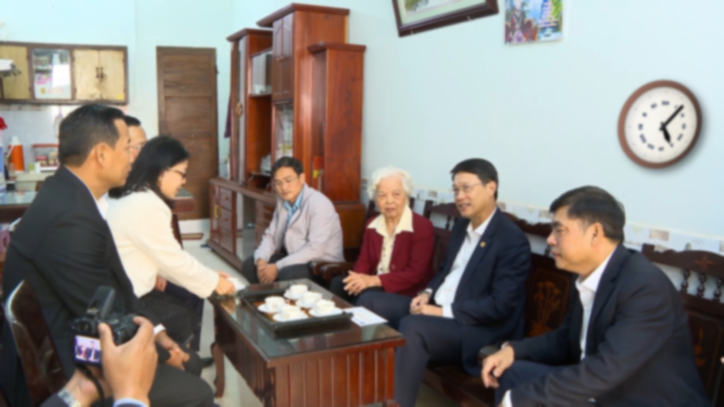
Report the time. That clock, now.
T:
5:07
